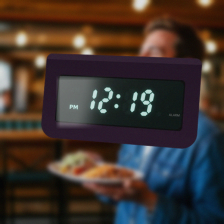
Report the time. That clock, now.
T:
12:19
